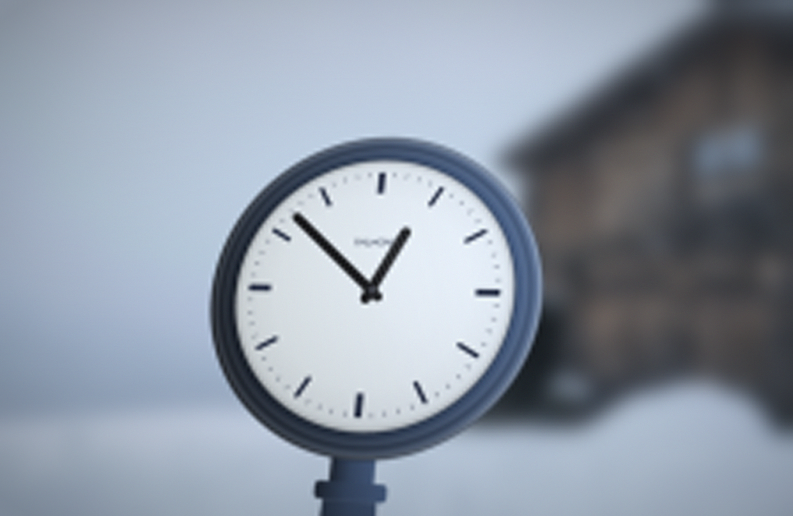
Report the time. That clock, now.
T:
12:52
